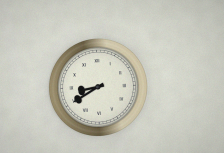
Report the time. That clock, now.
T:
8:40
